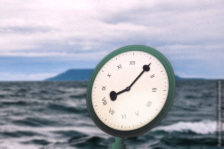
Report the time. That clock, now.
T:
8:06
